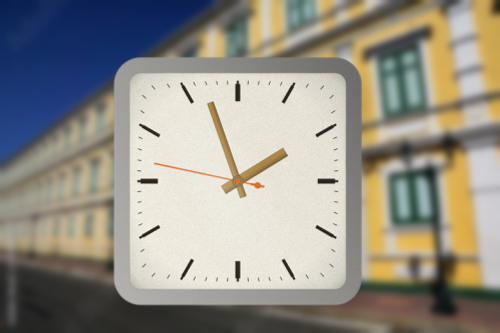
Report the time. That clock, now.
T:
1:56:47
